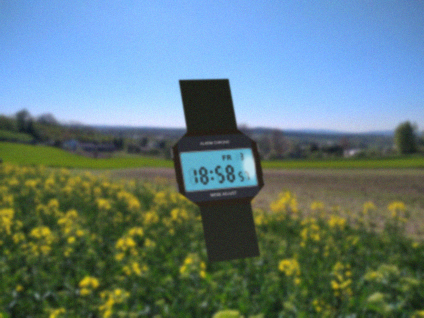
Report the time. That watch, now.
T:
18:58:57
